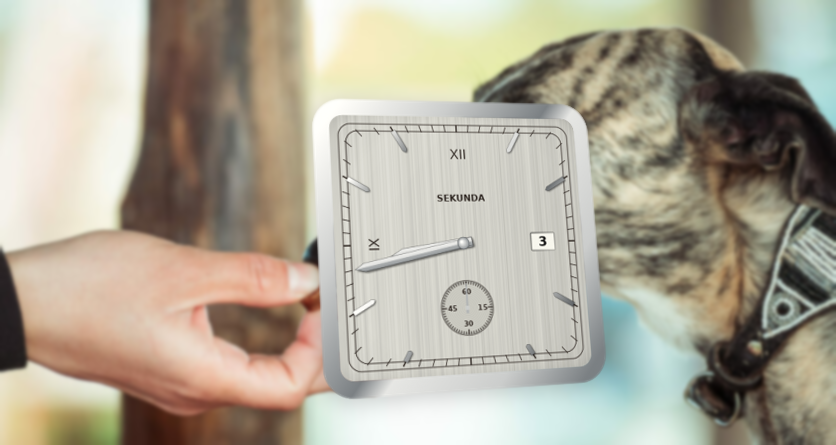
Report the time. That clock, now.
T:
8:43
